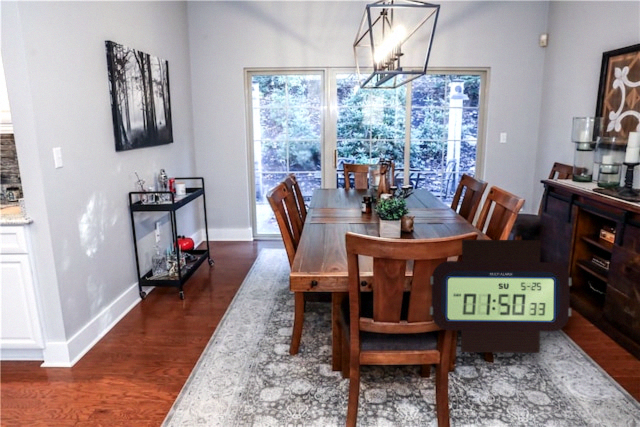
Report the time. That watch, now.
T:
1:50:33
